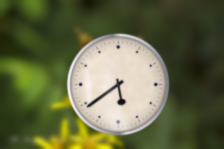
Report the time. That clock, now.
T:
5:39
